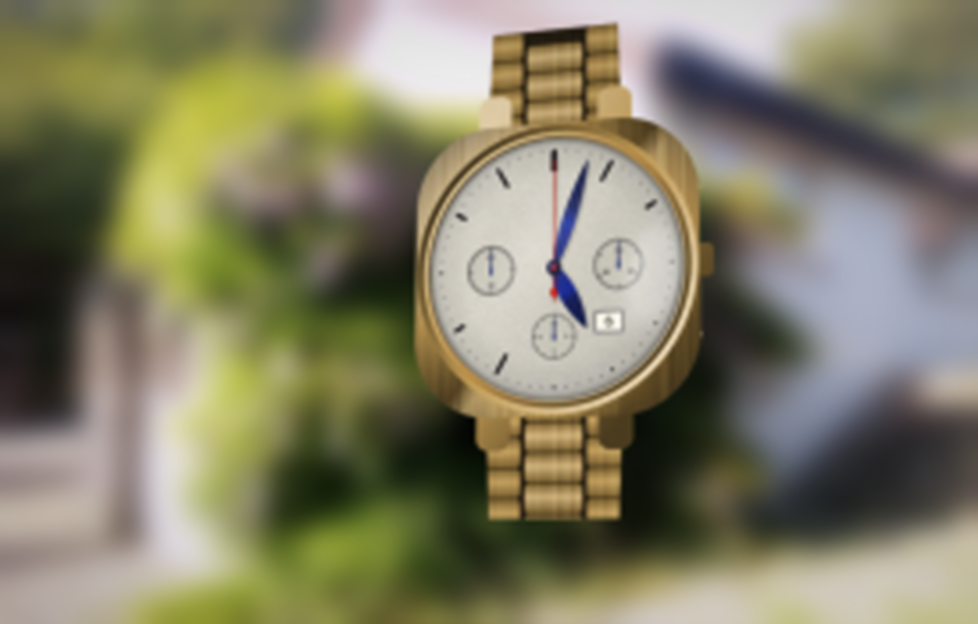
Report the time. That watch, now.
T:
5:03
